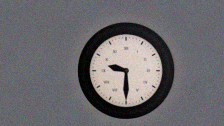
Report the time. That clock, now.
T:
9:30
